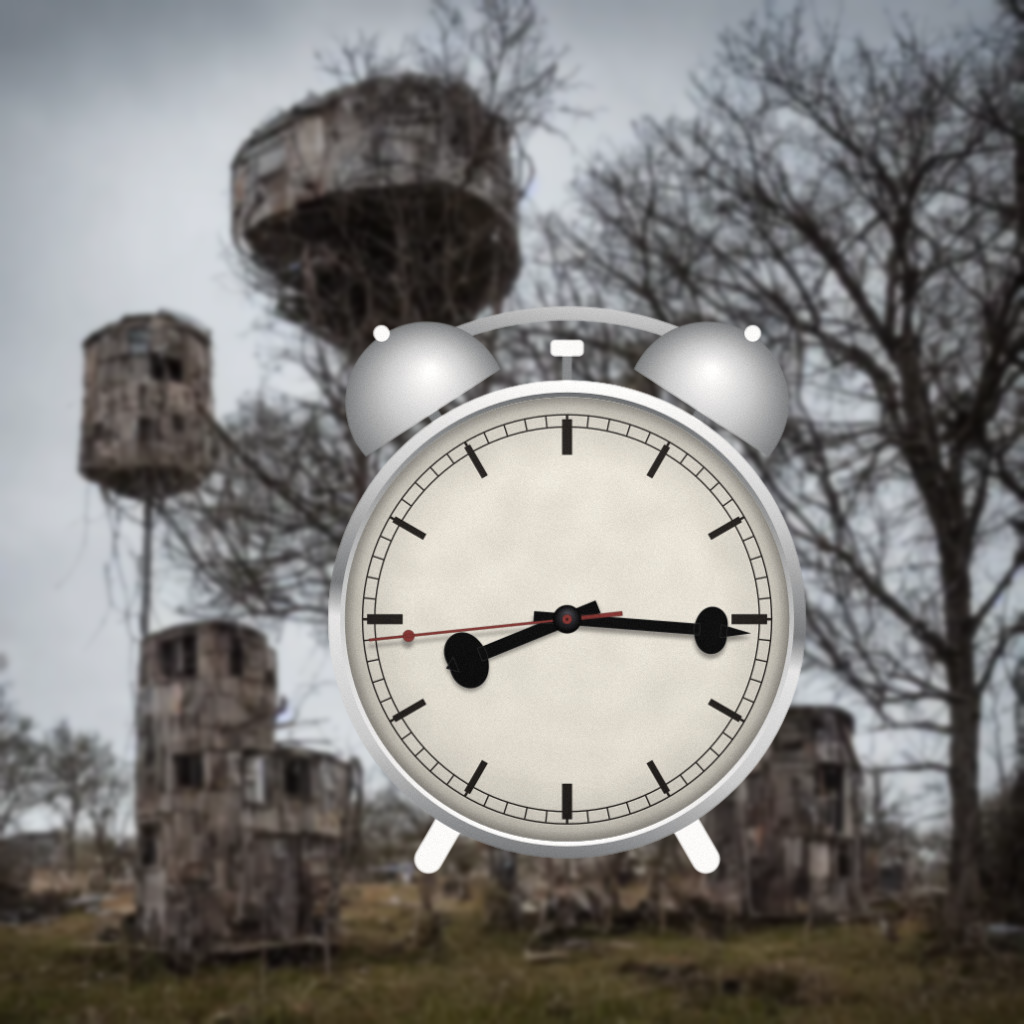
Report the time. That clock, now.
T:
8:15:44
